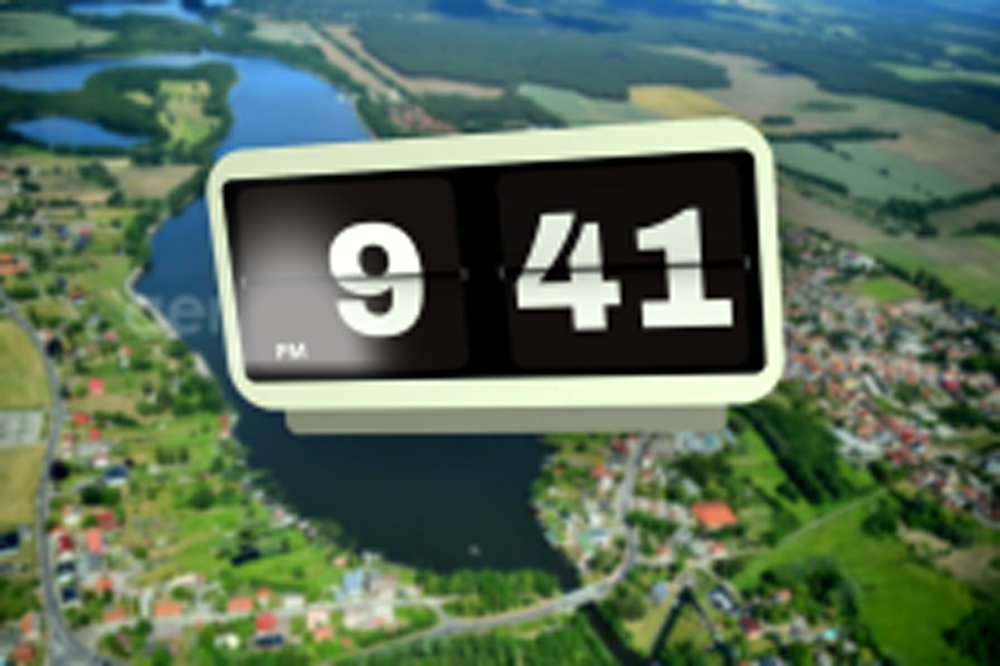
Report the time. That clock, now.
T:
9:41
